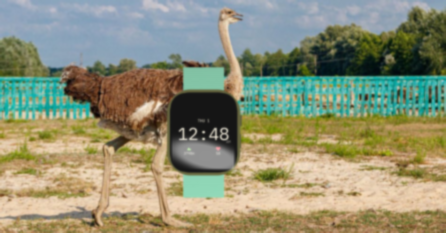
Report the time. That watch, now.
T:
12:48
